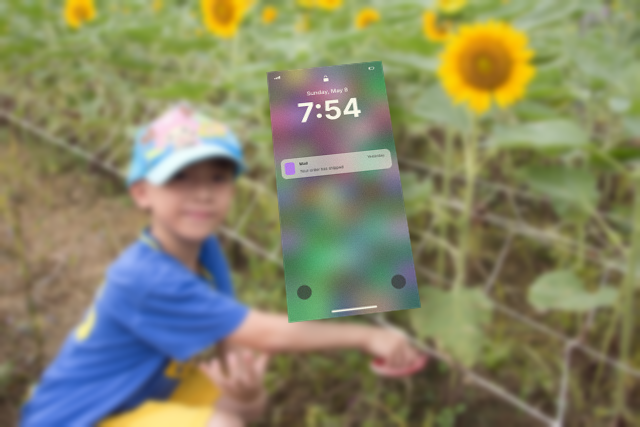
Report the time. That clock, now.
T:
7:54
